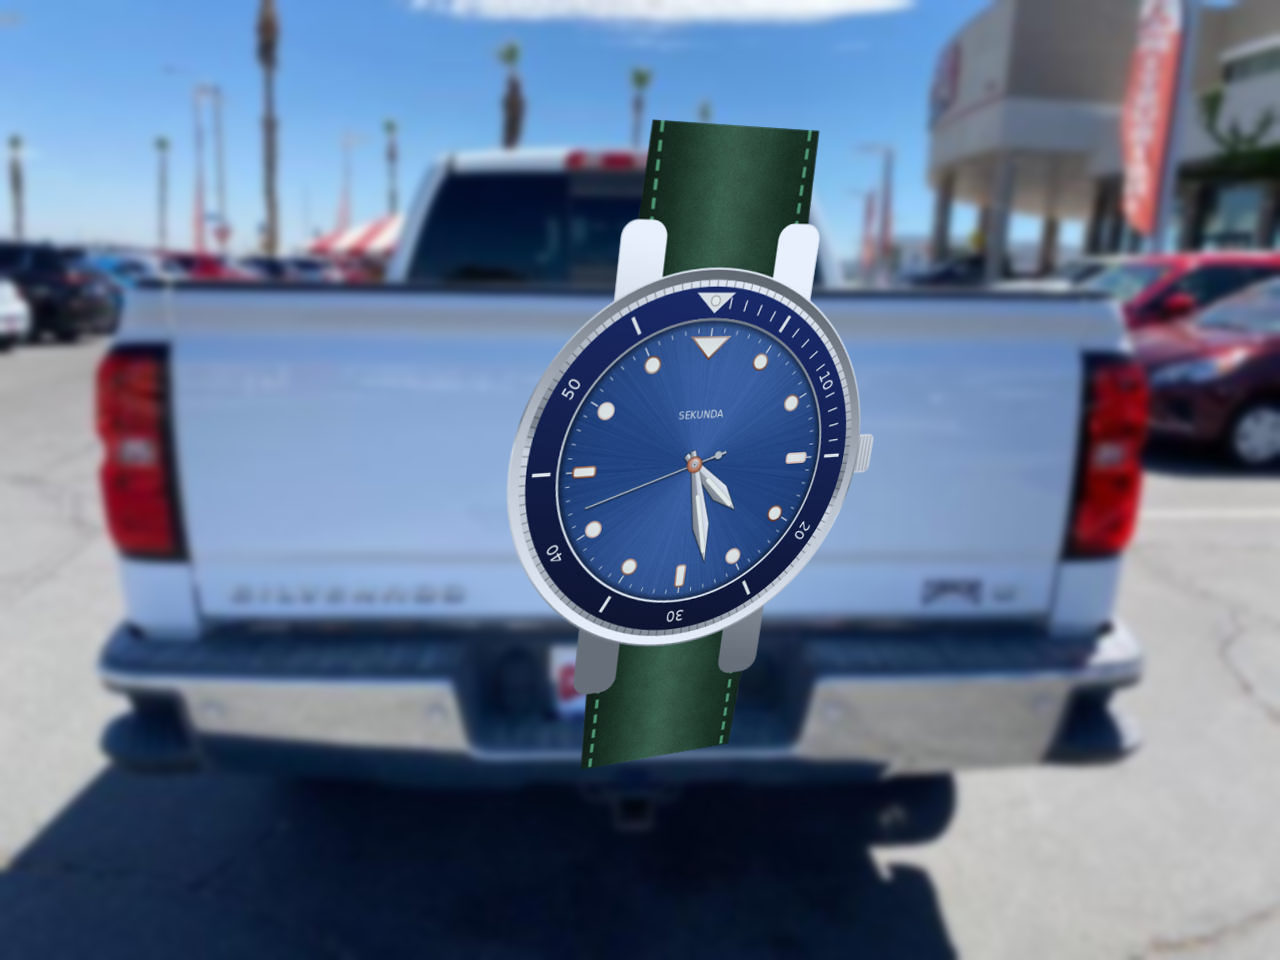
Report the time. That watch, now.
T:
4:27:42
